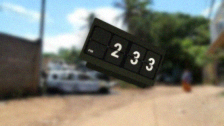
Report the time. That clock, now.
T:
2:33
